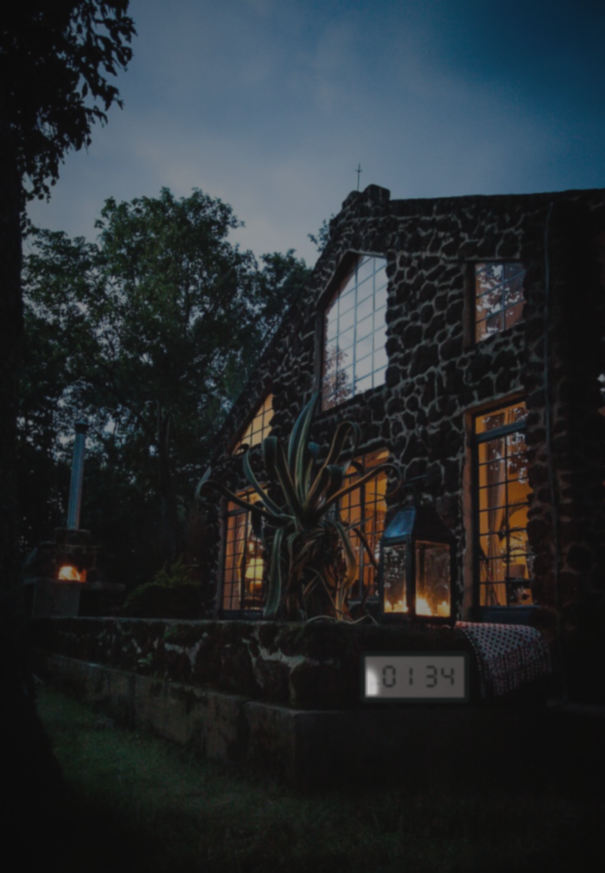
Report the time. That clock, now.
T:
1:34
